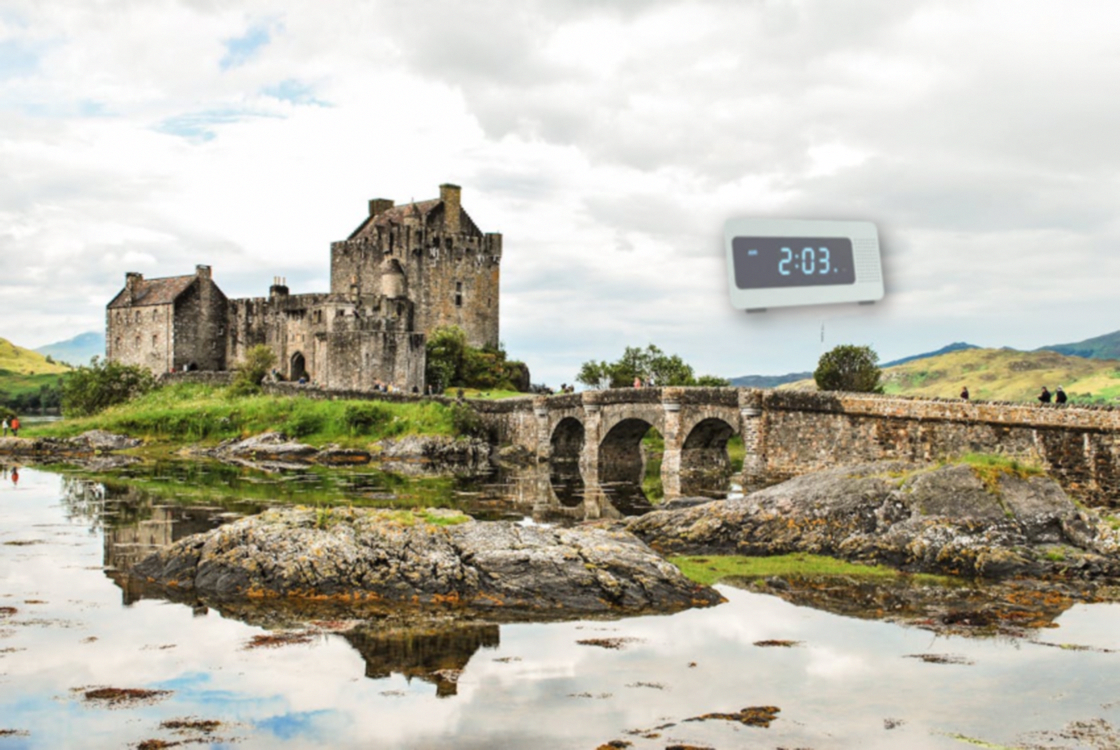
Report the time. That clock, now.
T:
2:03
